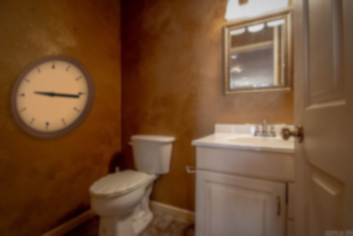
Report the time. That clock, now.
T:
9:16
